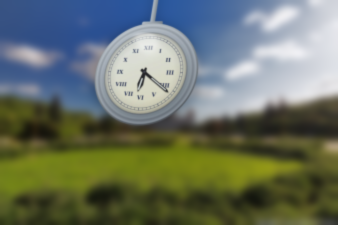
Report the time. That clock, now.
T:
6:21
